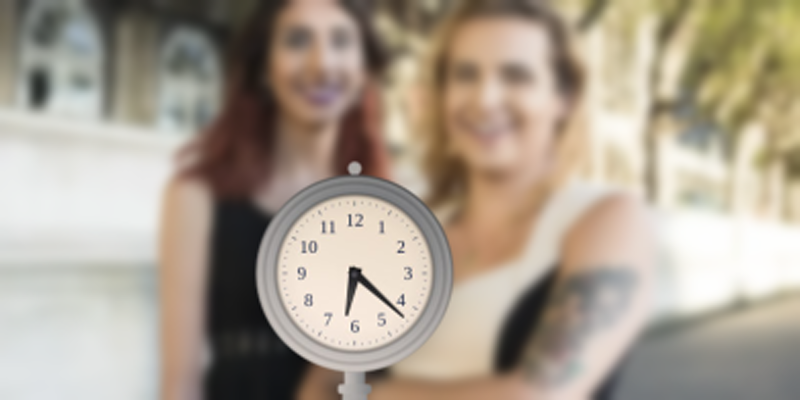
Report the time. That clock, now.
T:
6:22
